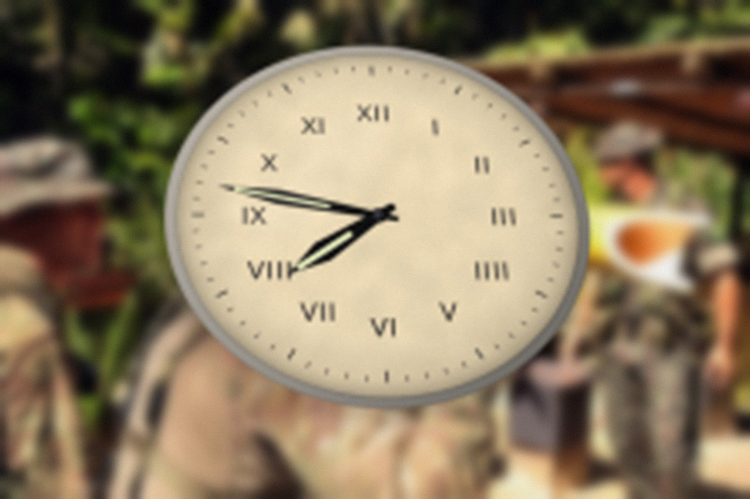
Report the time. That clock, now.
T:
7:47
